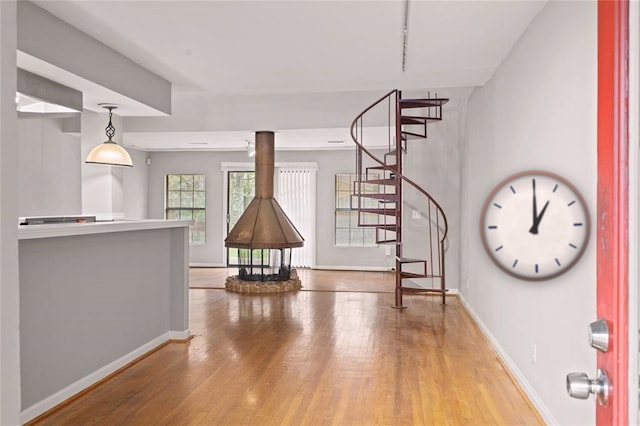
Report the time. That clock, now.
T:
1:00
